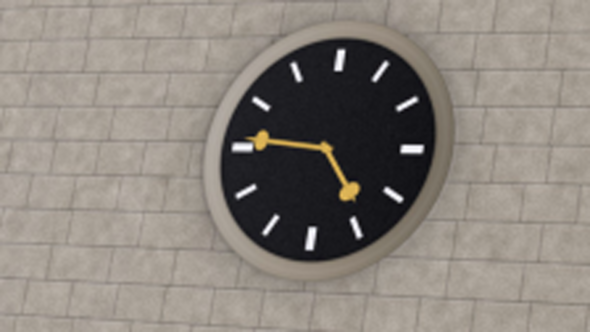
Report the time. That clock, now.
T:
4:46
